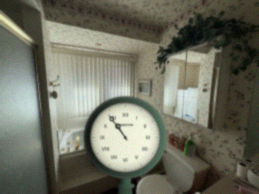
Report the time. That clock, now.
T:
10:54
